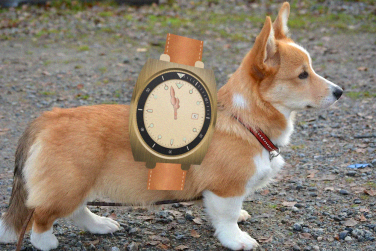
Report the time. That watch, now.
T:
11:57
